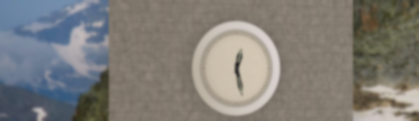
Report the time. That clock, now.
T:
12:28
